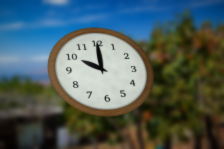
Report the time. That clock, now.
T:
10:00
